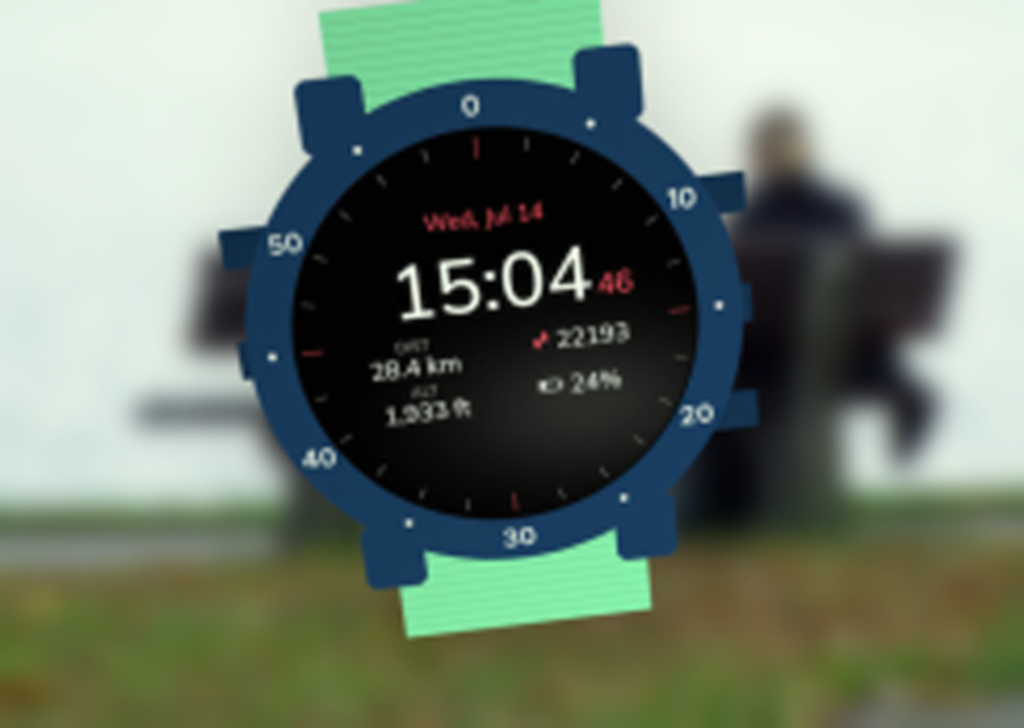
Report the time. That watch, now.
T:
15:04
